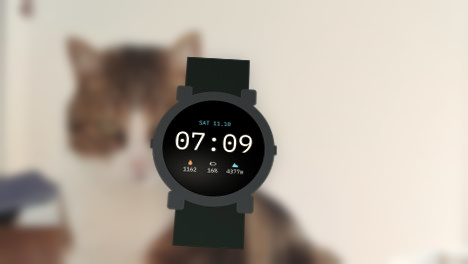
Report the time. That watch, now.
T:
7:09
